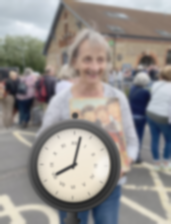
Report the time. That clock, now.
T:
8:02
